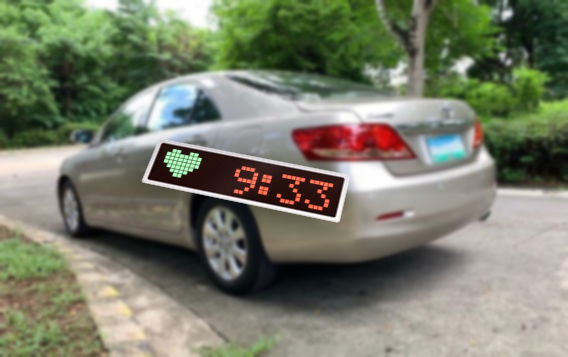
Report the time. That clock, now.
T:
9:33
